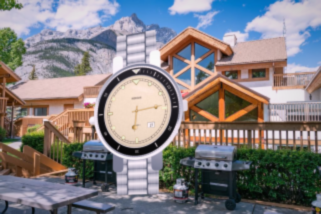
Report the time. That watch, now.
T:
6:14
